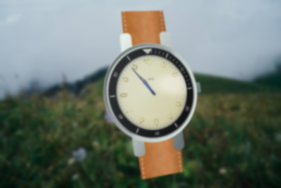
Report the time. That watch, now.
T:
10:54
